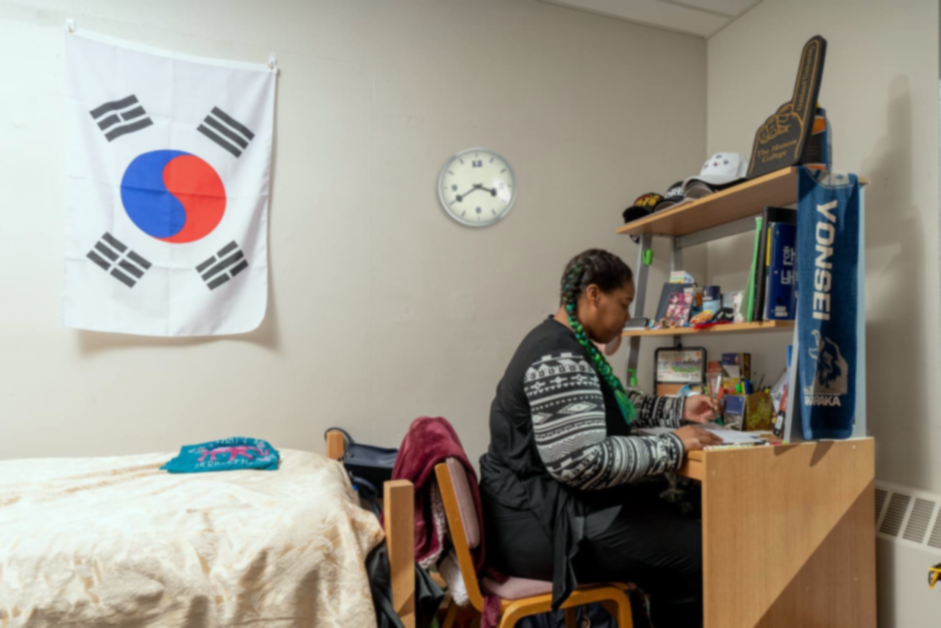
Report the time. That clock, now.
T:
3:40
